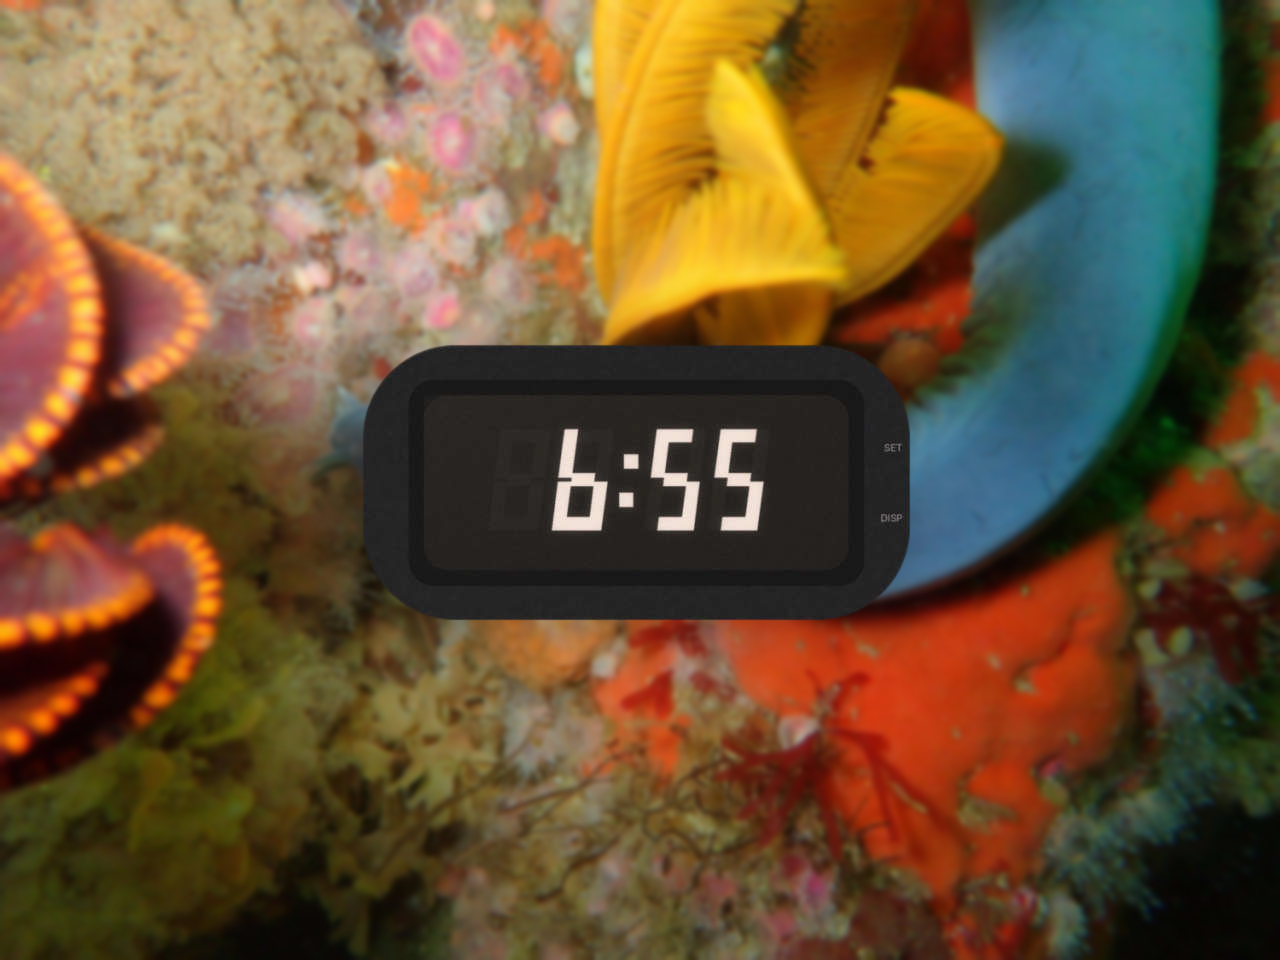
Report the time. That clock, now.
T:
6:55
